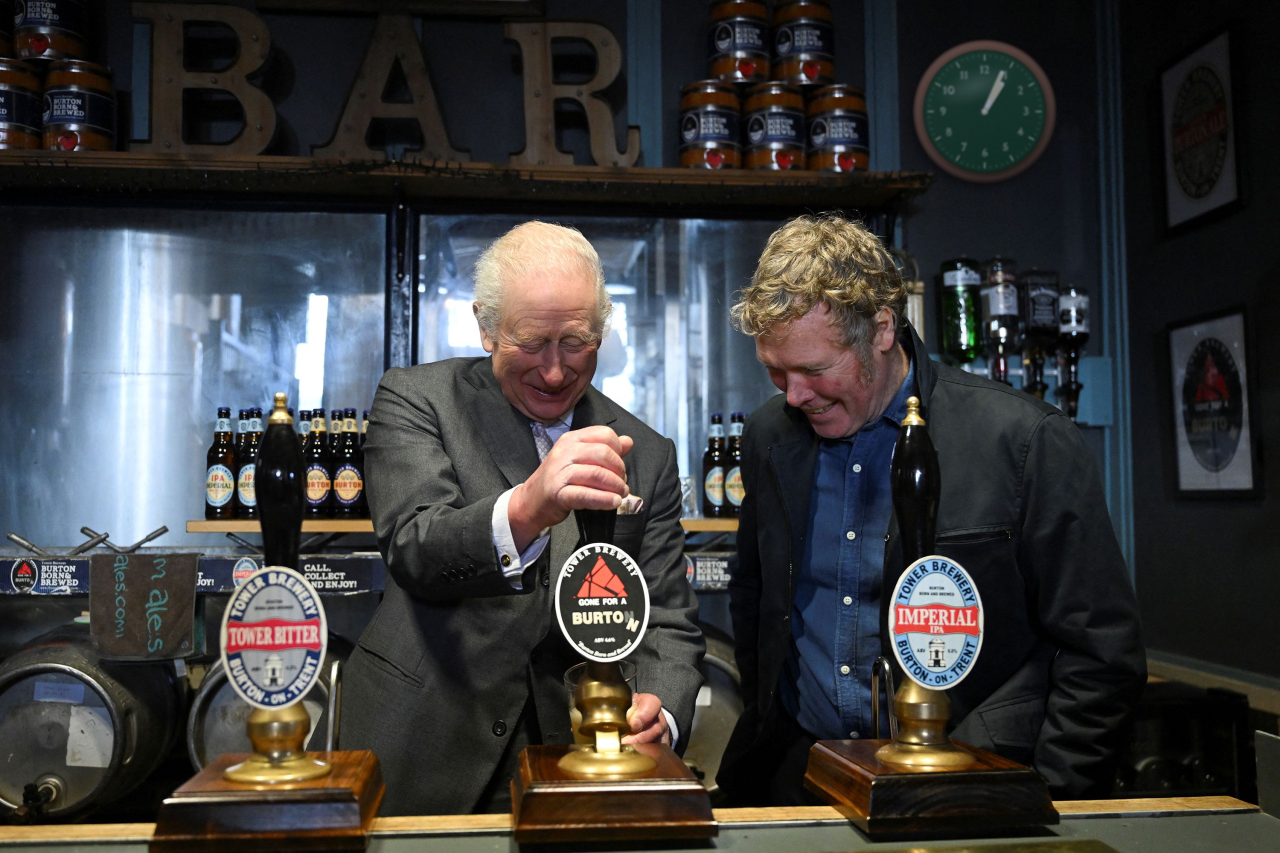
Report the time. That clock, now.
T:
1:04
